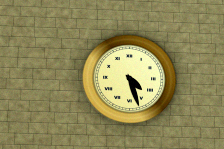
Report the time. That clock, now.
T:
4:27
